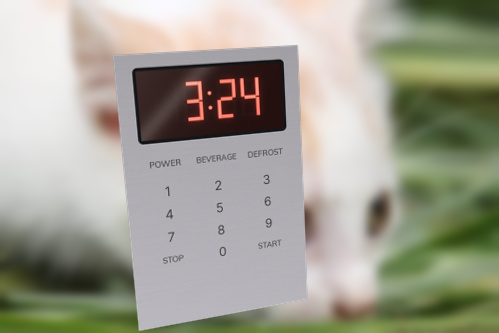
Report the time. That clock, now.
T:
3:24
